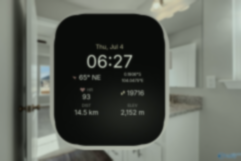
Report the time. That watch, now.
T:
6:27
